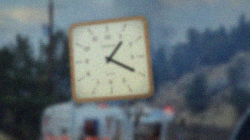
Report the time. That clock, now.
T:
1:20
